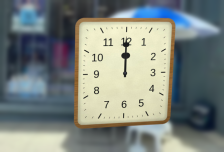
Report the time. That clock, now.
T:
12:00
